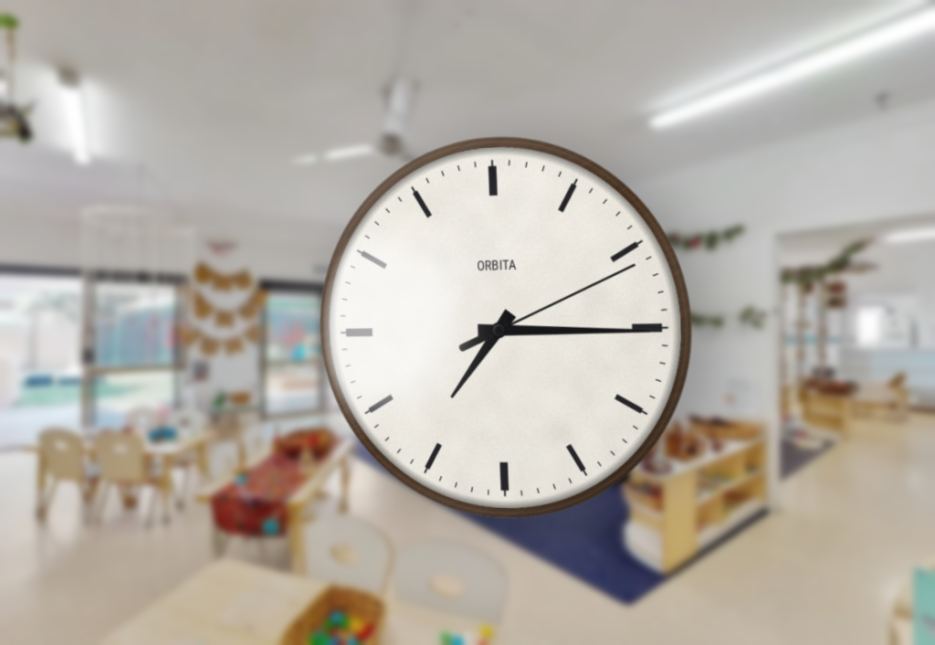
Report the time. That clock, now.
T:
7:15:11
